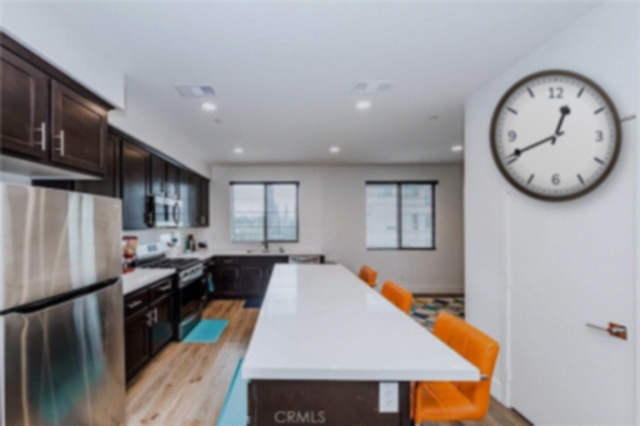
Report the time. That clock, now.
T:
12:41
